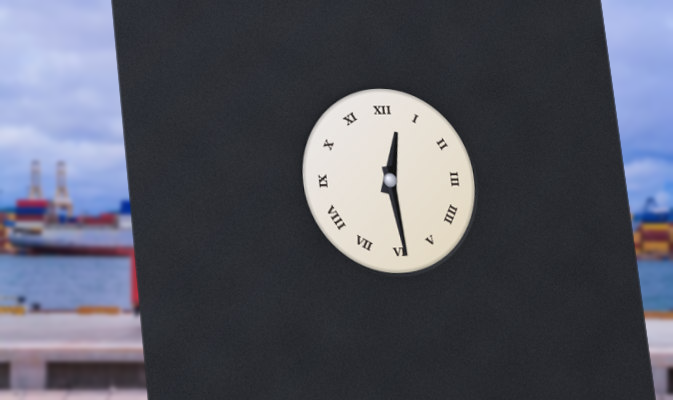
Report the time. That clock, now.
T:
12:29
